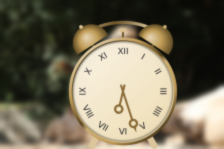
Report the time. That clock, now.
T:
6:27
